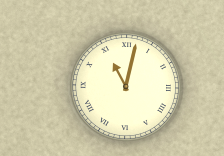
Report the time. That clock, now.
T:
11:02
